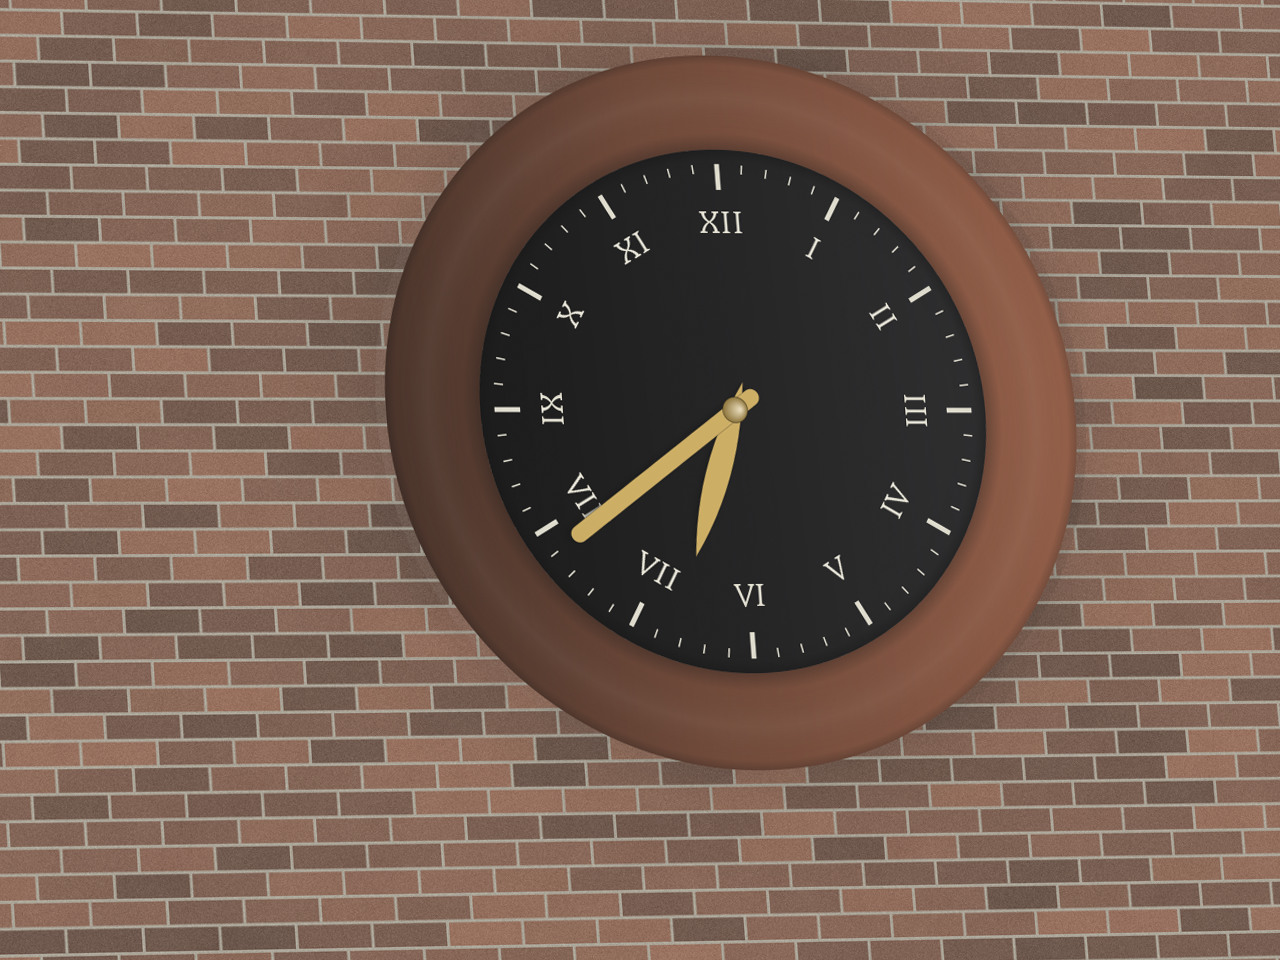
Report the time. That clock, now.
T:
6:39
